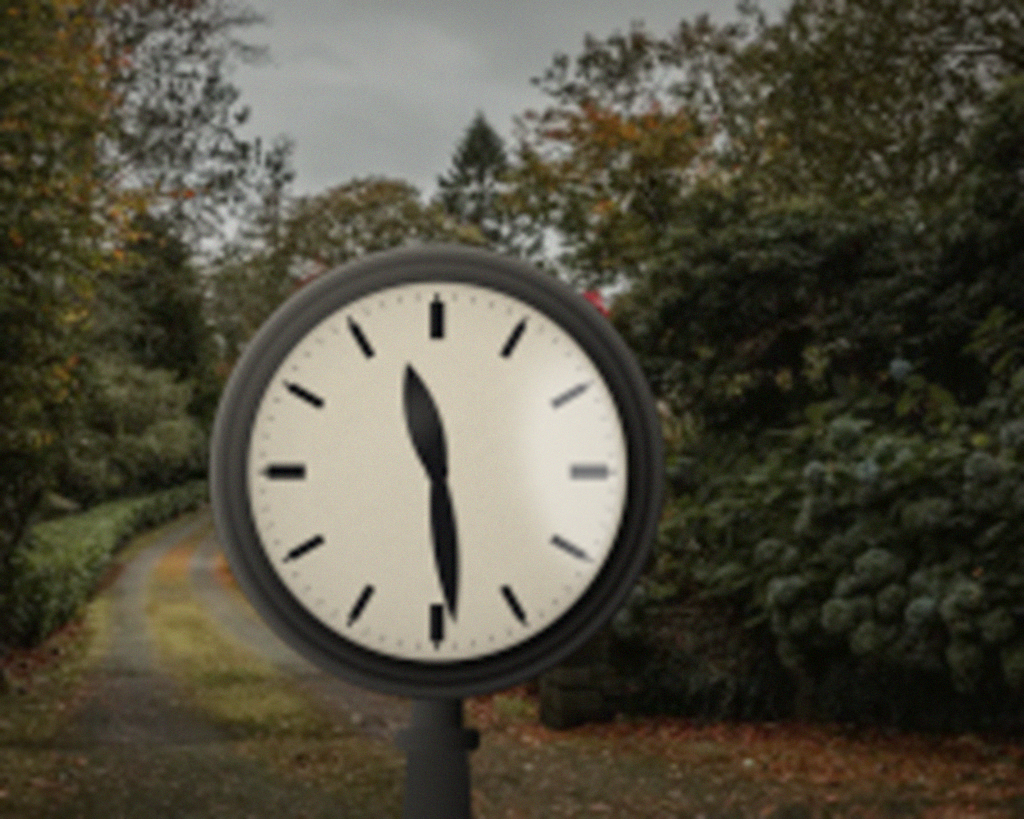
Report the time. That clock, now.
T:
11:29
